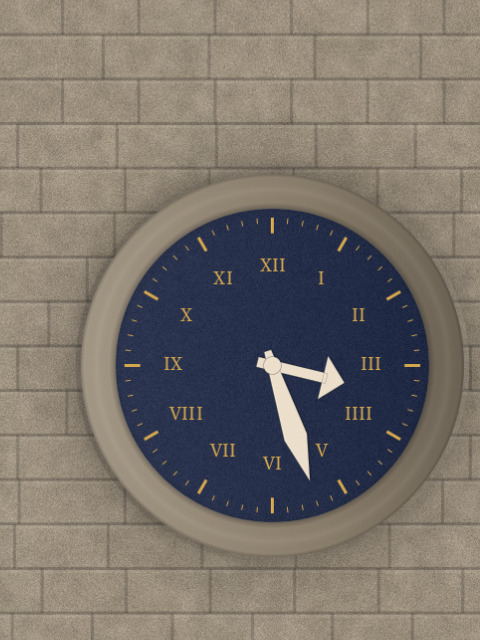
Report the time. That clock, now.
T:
3:27
